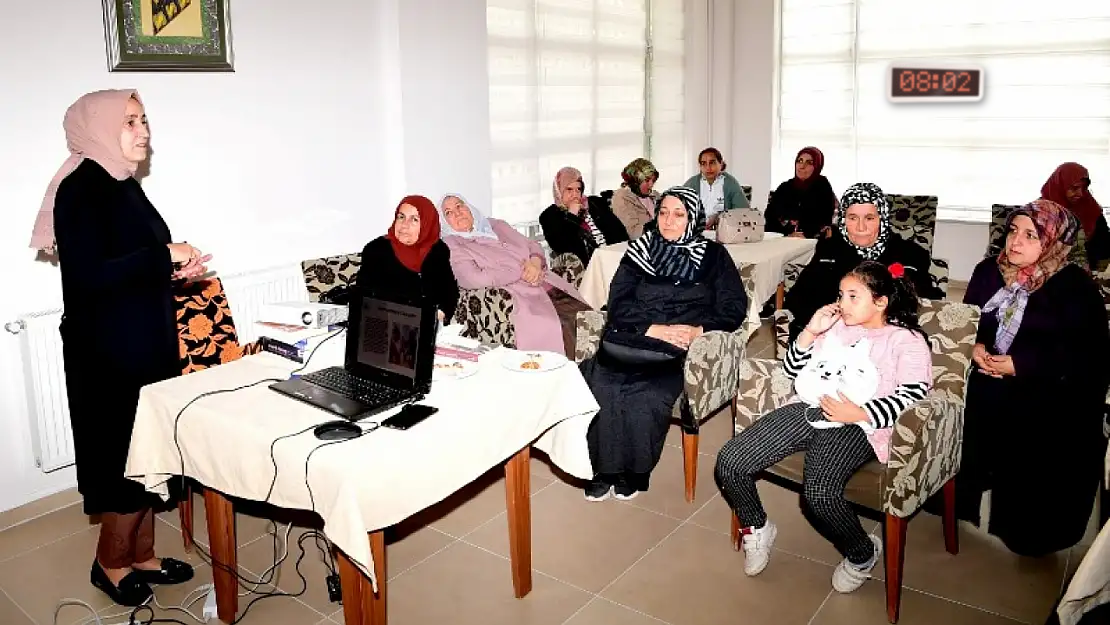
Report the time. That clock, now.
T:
8:02
